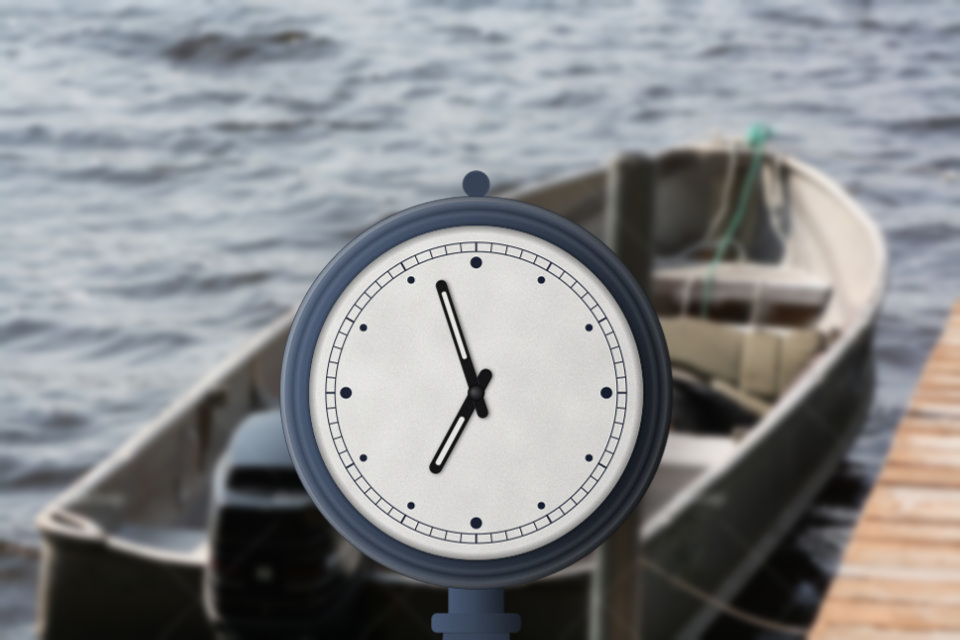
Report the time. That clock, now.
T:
6:57
